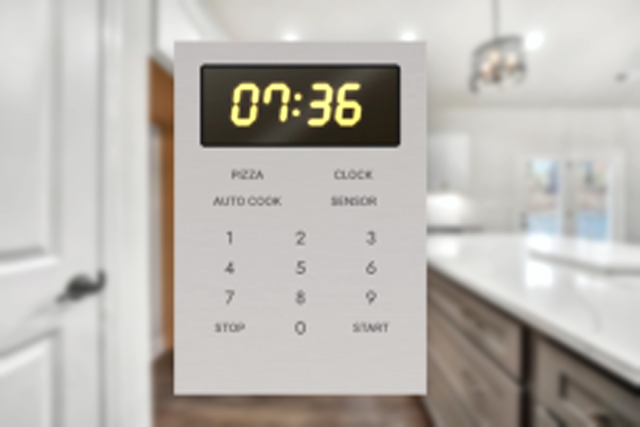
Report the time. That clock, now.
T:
7:36
